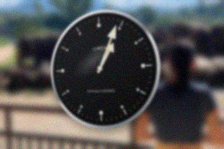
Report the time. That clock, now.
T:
1:04
